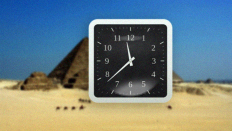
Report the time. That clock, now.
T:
11:38
